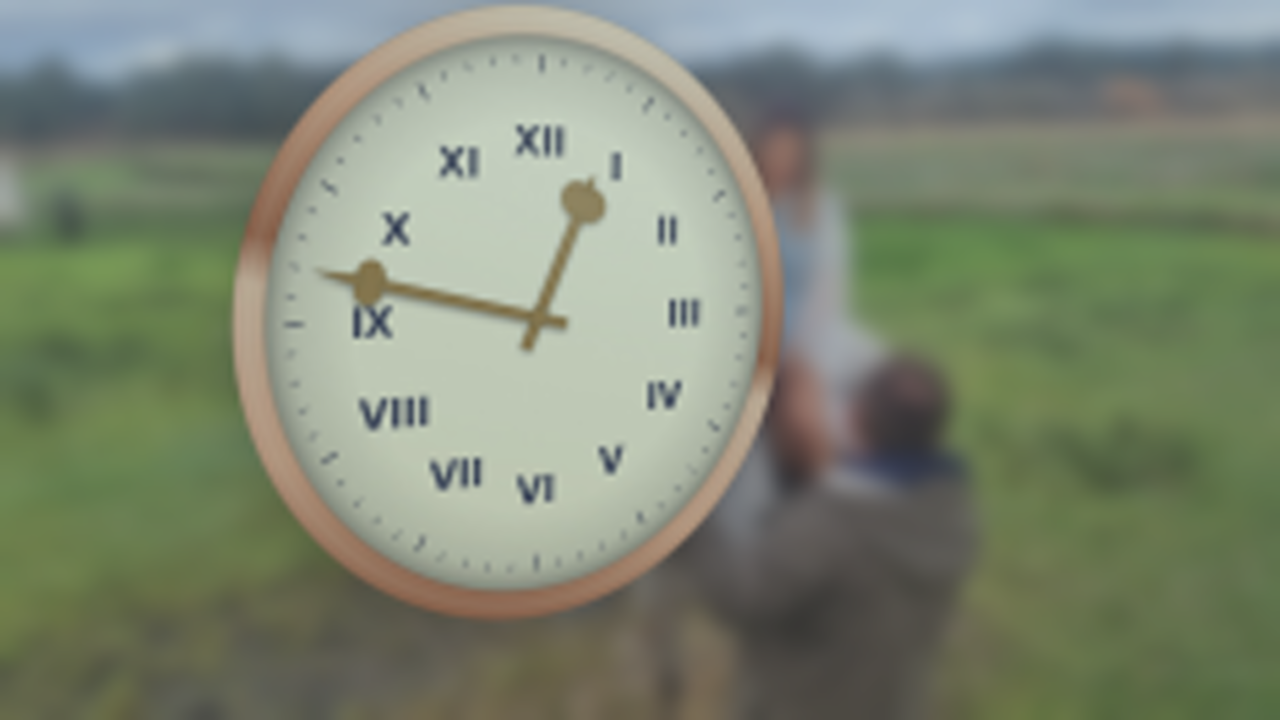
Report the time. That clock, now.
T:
12:47
